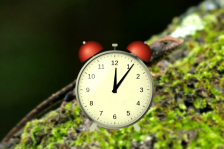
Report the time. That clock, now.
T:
12:06
